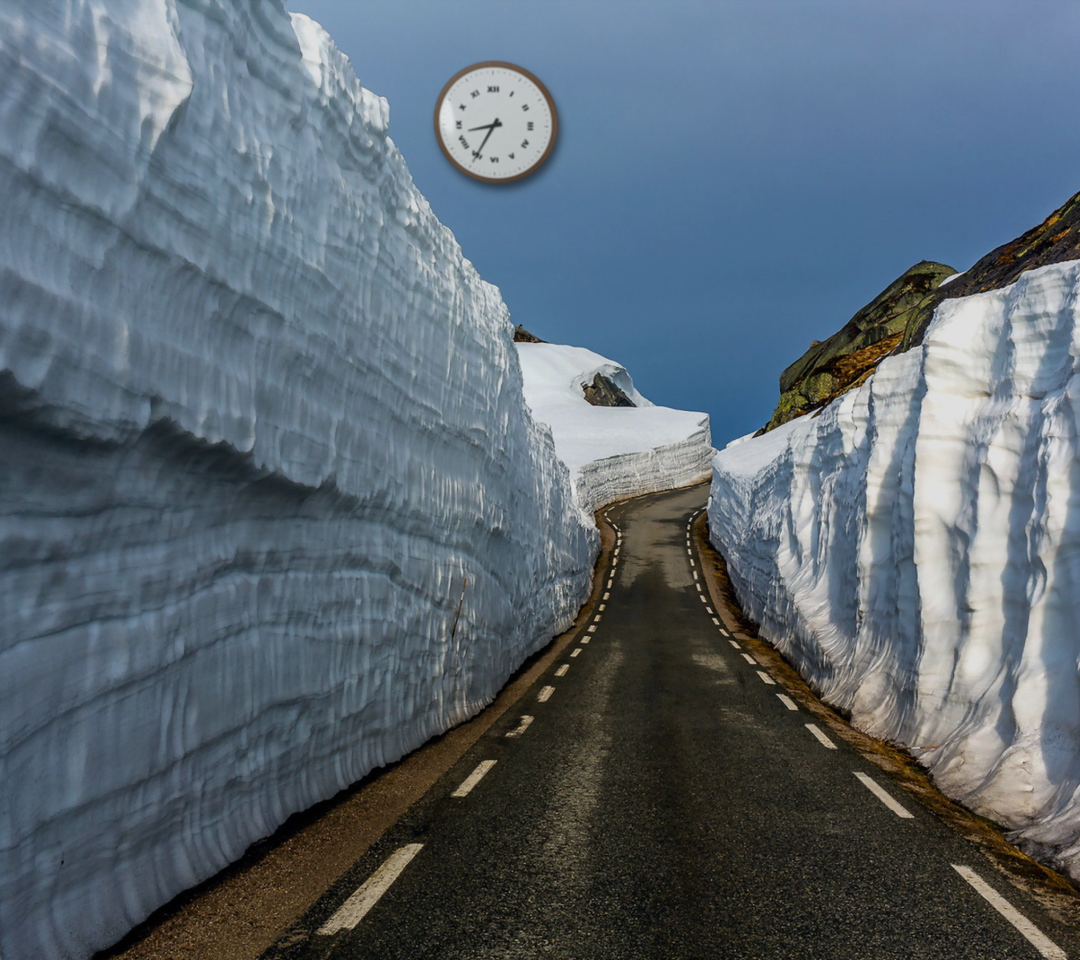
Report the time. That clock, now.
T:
8:35
